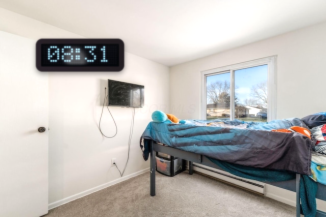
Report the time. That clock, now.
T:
8:31
